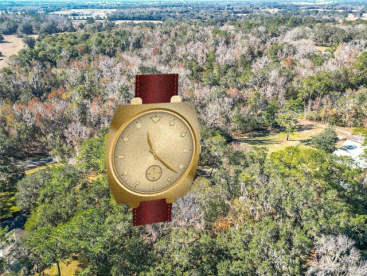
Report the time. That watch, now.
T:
11:22
